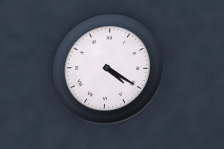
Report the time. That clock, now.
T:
4:20
